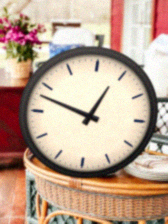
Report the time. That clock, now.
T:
12:48
